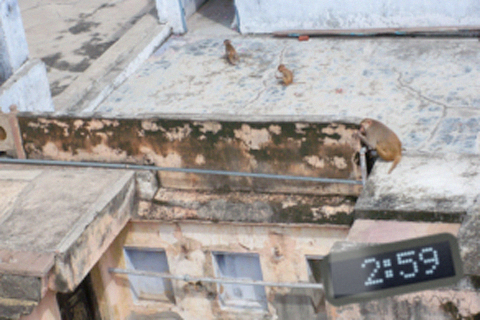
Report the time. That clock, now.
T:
2:59
